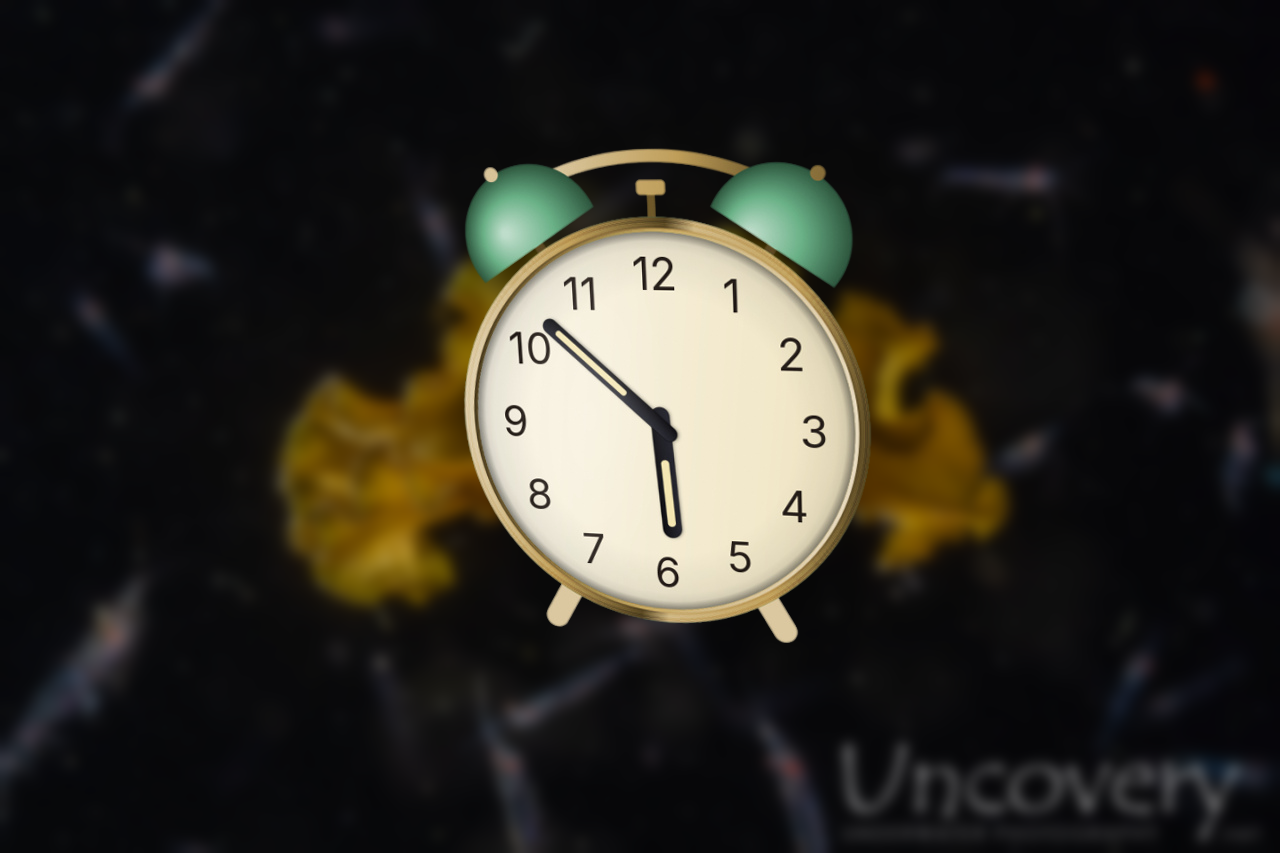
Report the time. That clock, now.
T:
5:52
